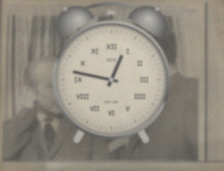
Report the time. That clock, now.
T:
12:47
